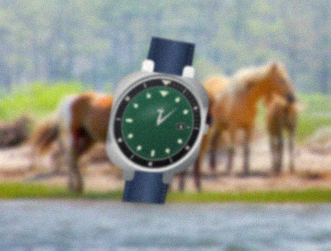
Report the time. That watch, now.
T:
12:07
